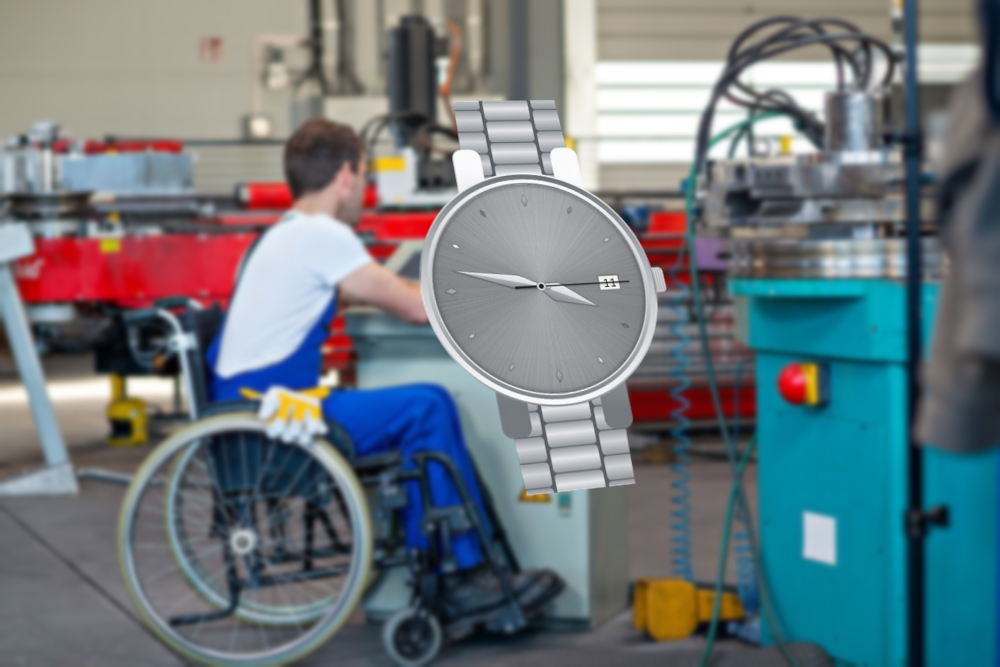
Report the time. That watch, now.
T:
3:47:15
